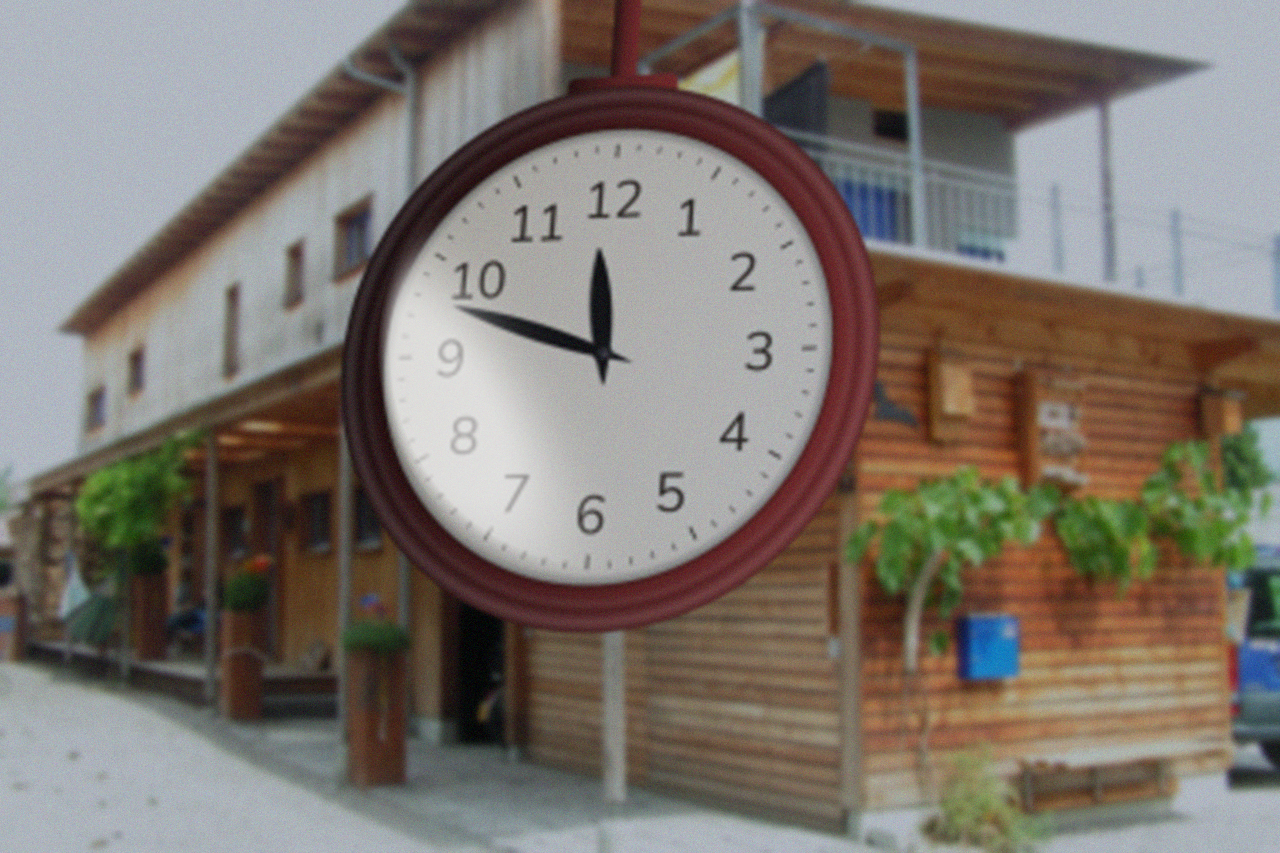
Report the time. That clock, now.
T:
11:48
